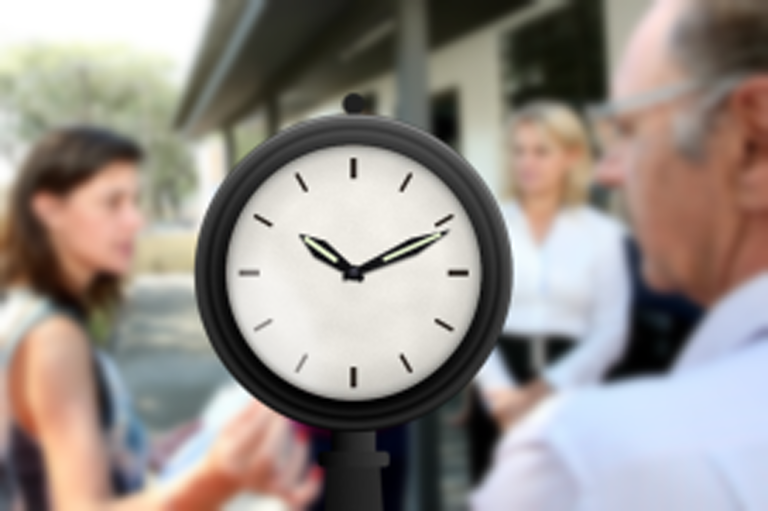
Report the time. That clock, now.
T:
10:11
